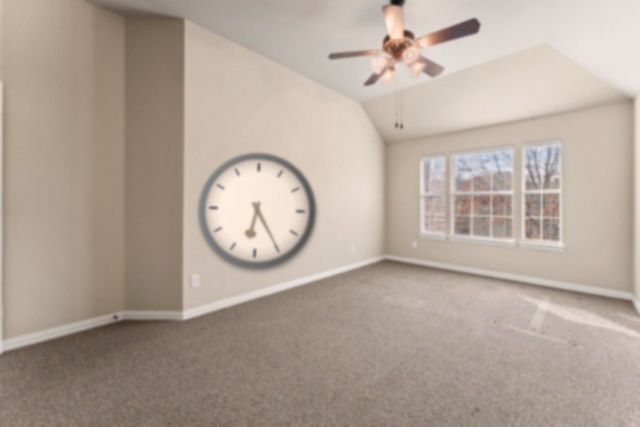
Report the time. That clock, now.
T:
6:25
